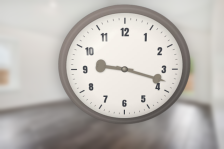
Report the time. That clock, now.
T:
9:18
